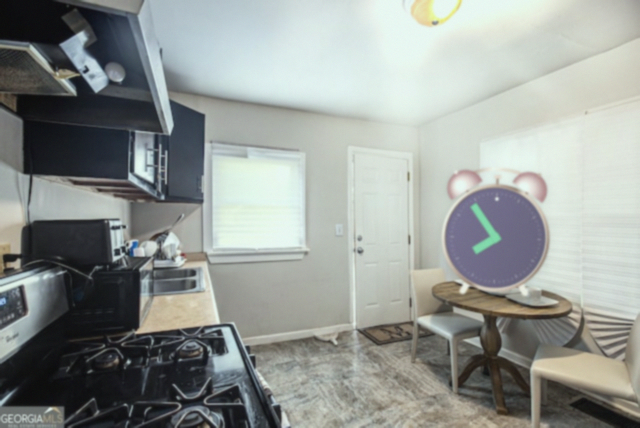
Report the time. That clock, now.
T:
7:54
